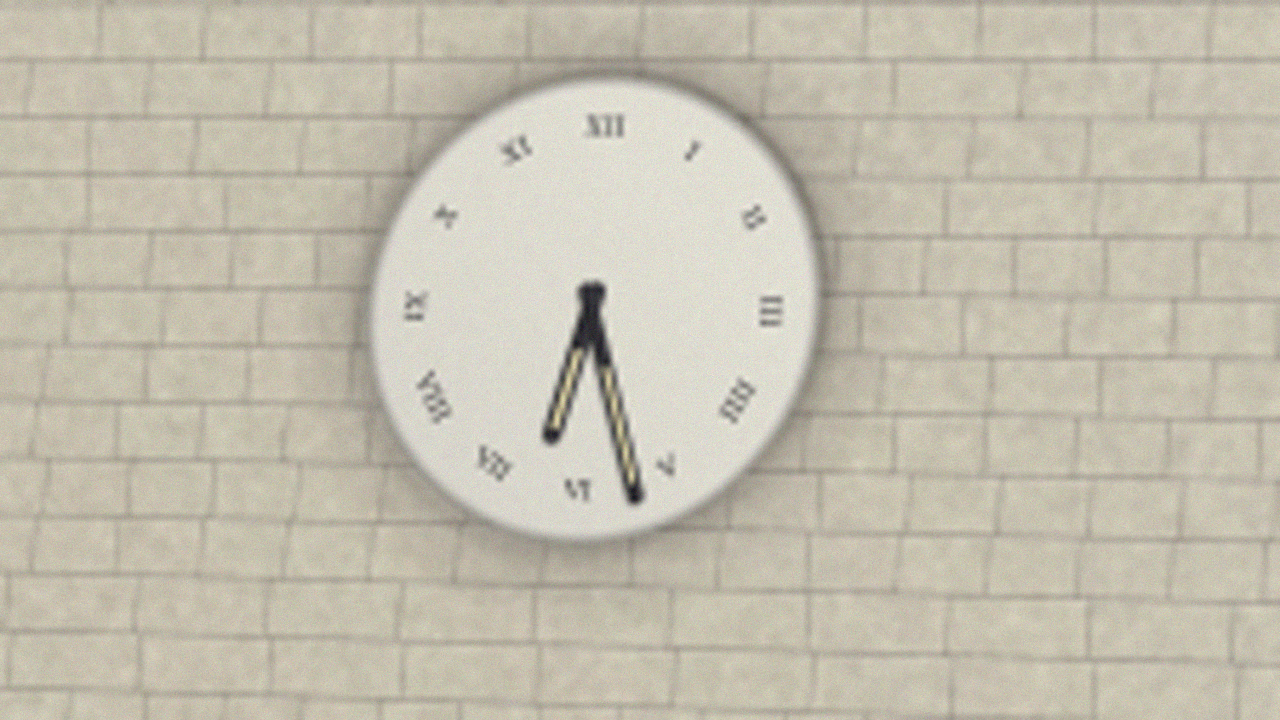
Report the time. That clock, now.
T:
6:27
